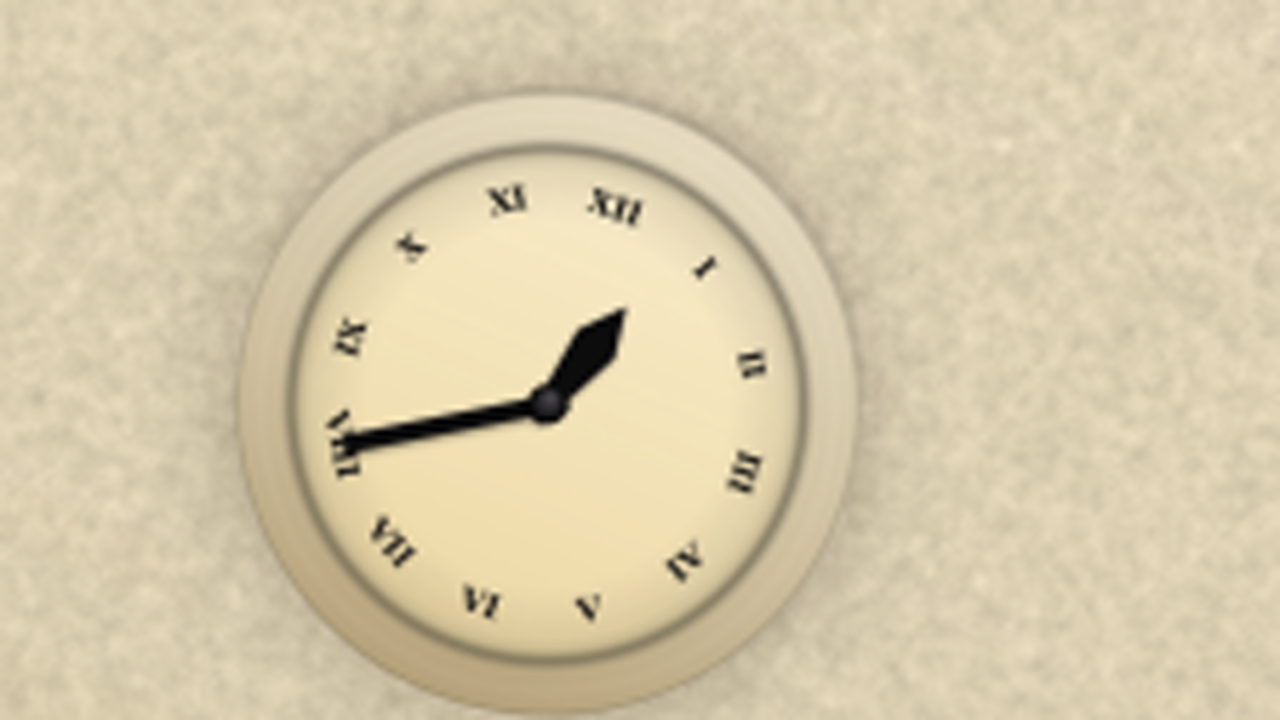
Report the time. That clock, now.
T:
12:40
